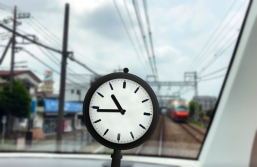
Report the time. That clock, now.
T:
10:44
